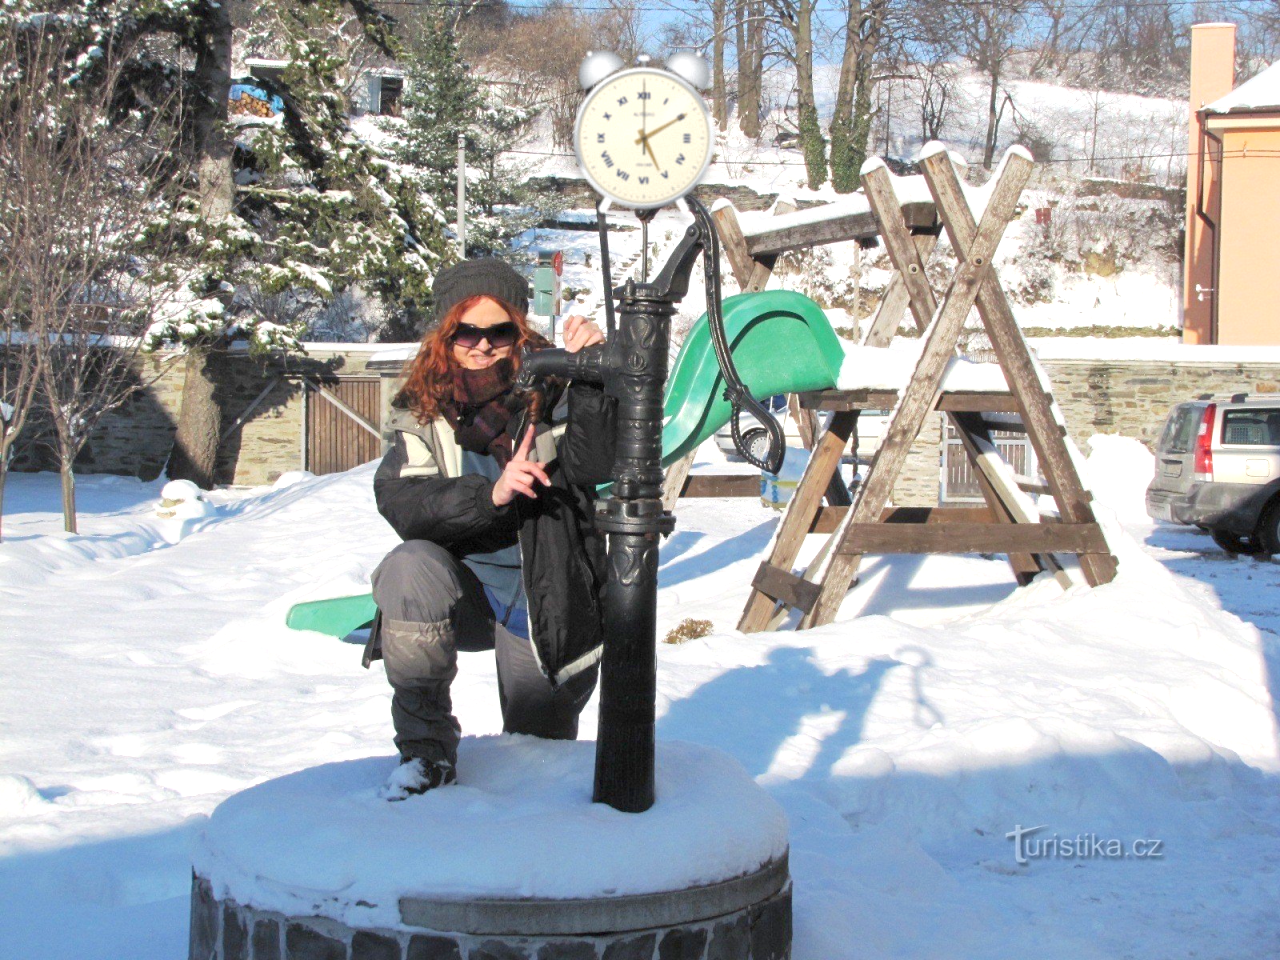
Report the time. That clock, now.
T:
5:10:00
